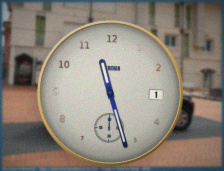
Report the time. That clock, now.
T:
11:27
